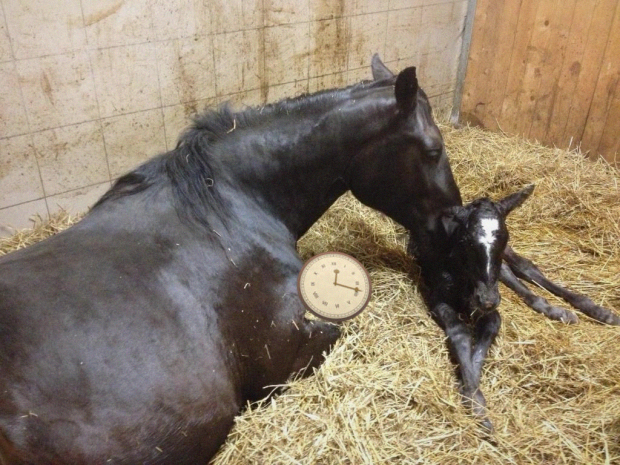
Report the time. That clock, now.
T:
12:18
